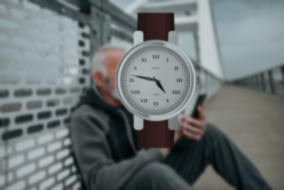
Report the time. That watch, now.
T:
4:47
